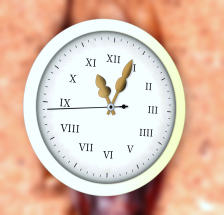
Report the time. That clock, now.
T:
11:03:44
